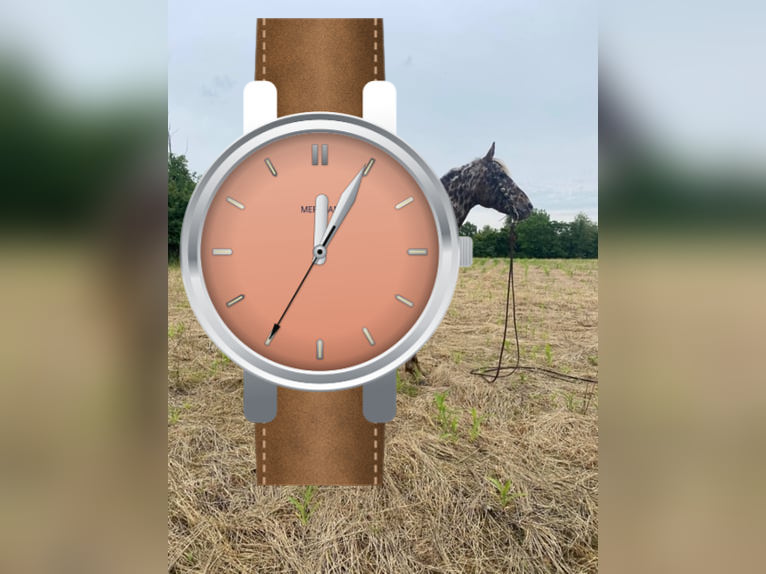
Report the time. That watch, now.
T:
12:04:35
